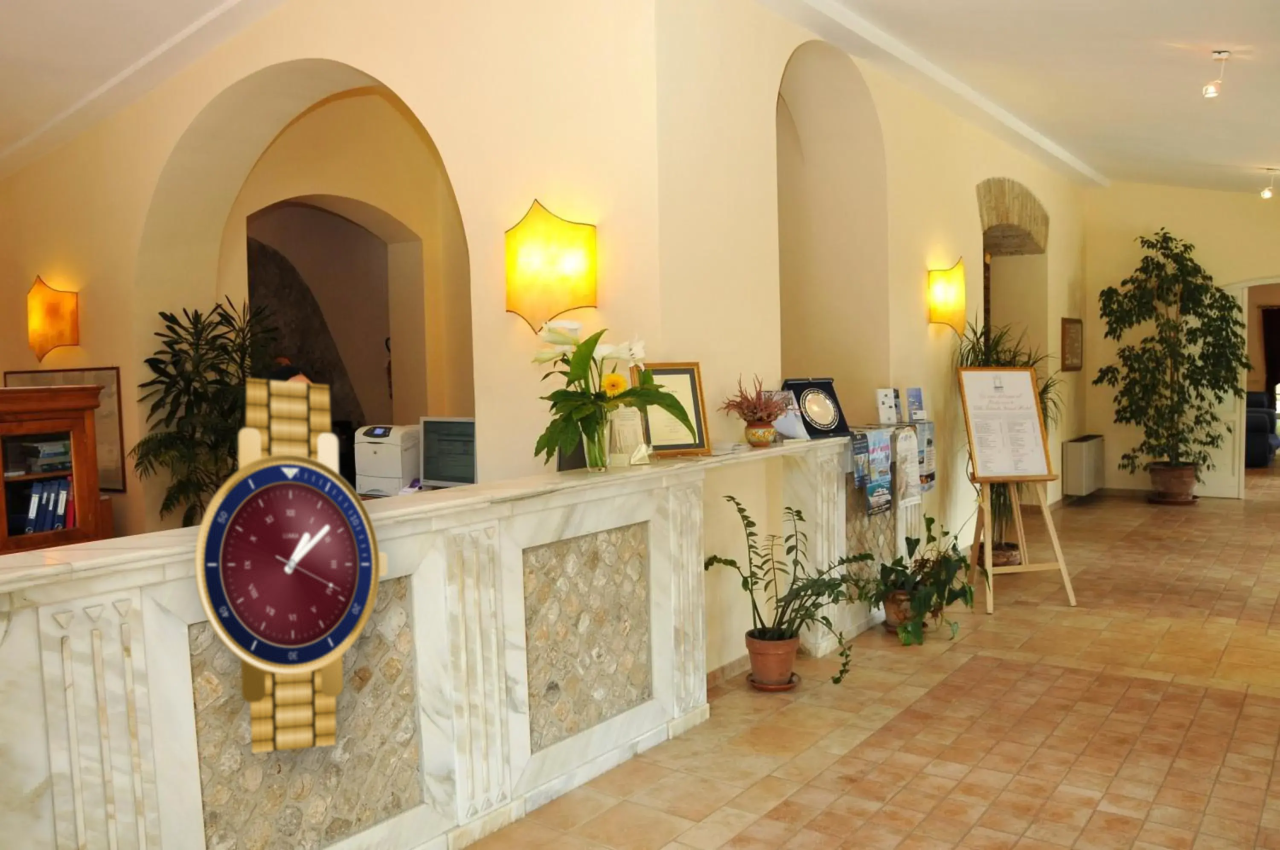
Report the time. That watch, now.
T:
1:08:19
